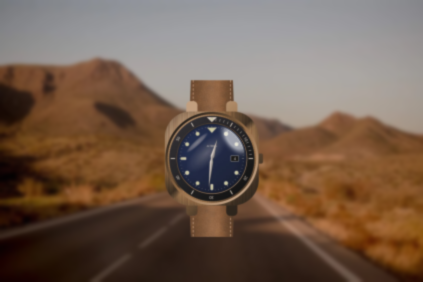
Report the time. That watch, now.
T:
12:31
